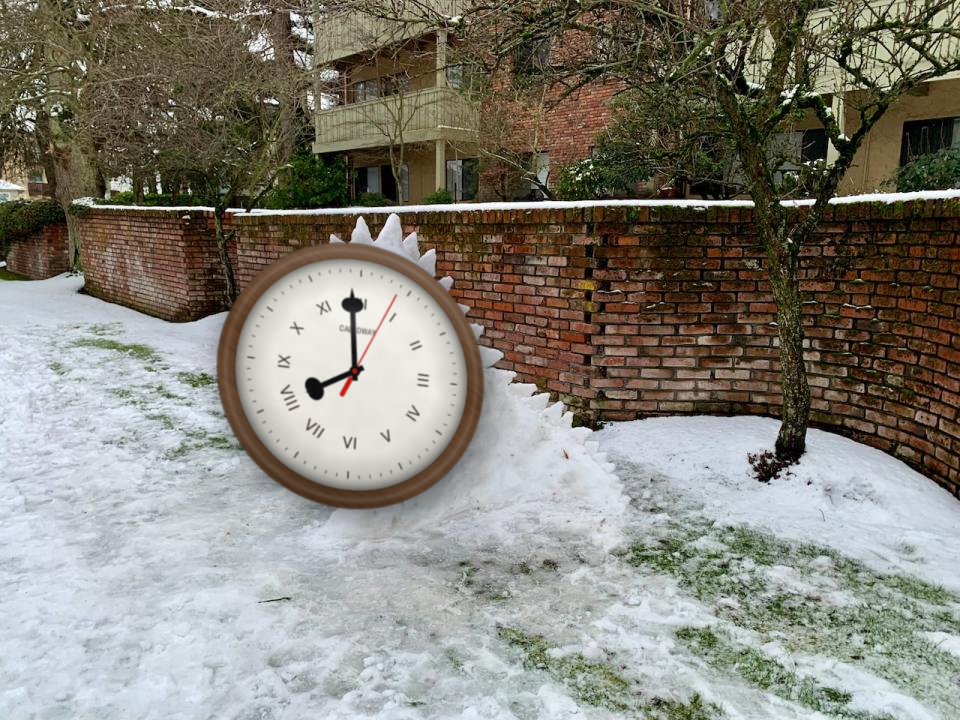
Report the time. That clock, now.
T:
7:59:04
